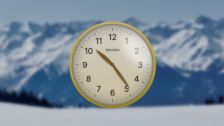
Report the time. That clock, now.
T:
10:24
